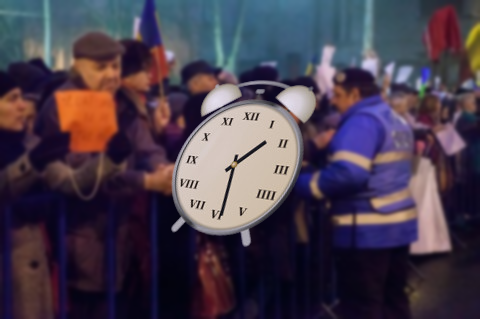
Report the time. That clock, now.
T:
1:29
